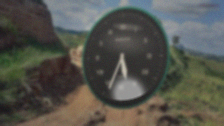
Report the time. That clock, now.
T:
5:34
